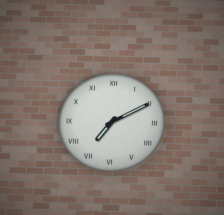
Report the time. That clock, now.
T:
7:10
